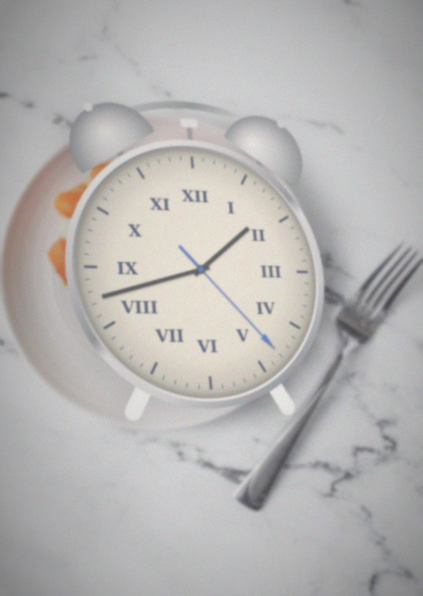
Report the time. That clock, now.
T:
1:42:23
